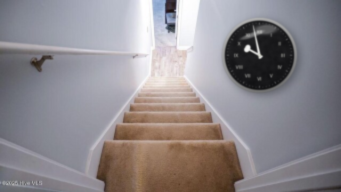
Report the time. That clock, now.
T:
9:58
